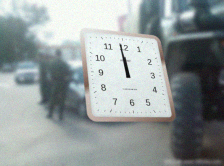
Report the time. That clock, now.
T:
11:59
